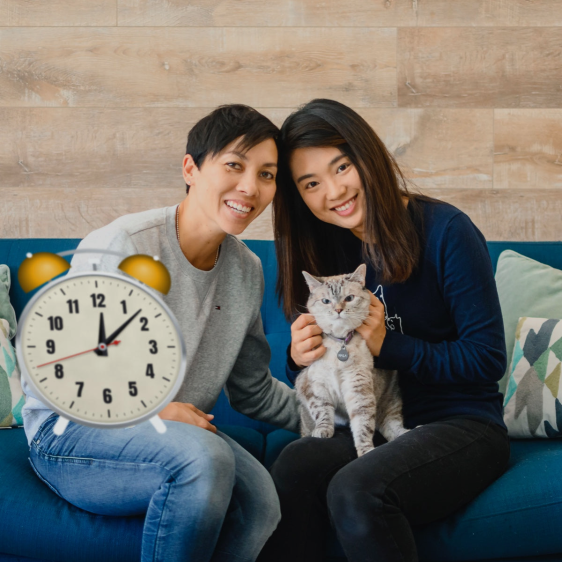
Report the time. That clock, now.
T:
12:07:42
